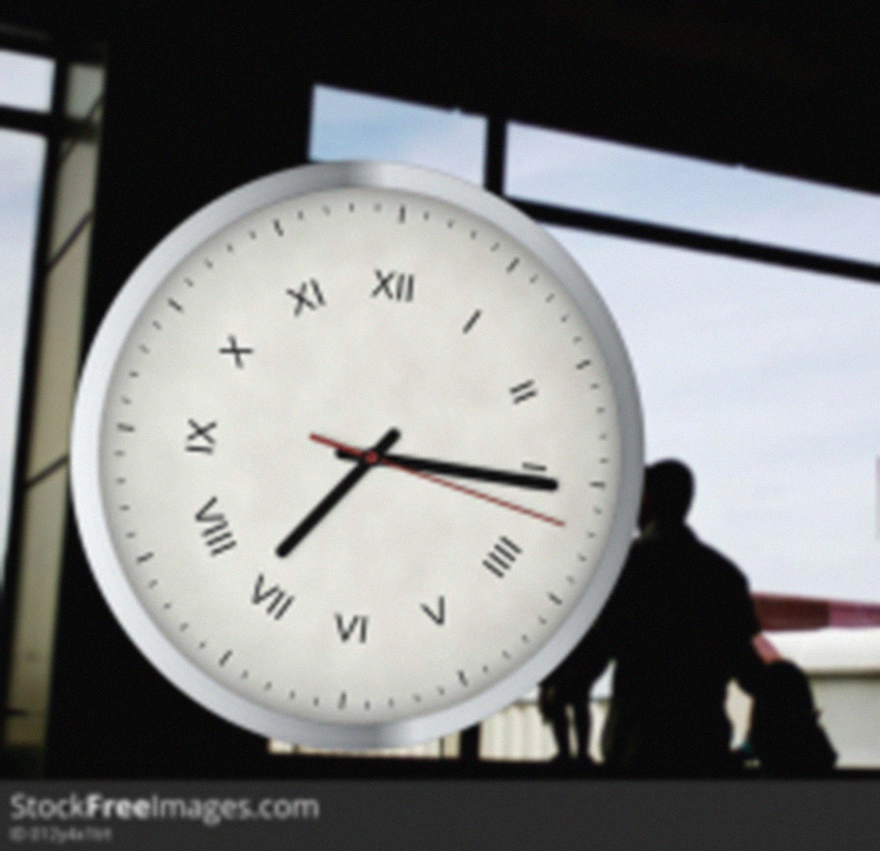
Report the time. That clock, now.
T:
7:15:17
